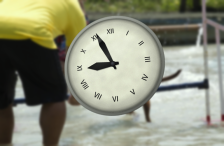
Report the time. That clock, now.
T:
8:56
